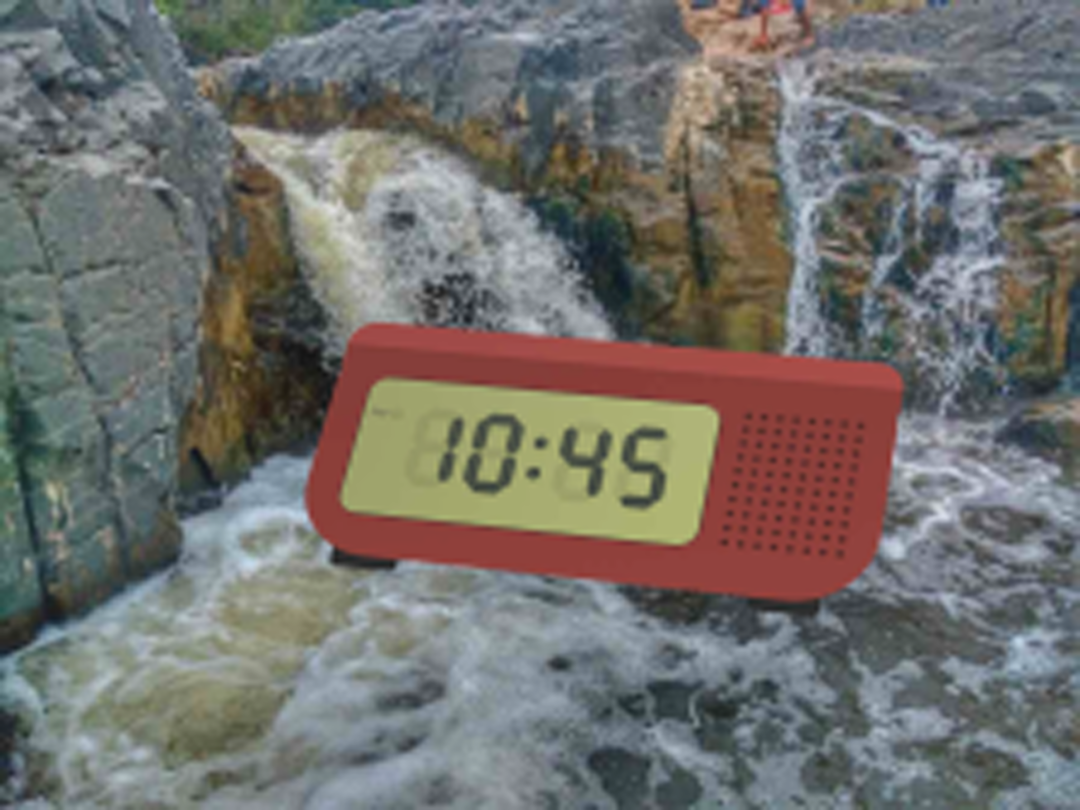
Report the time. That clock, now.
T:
10:45
